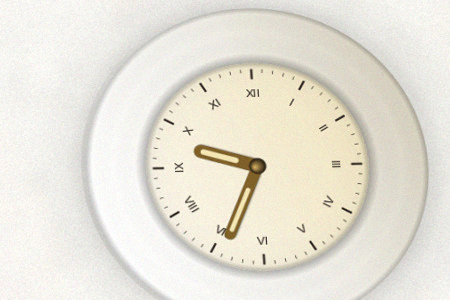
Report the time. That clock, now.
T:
9:34
